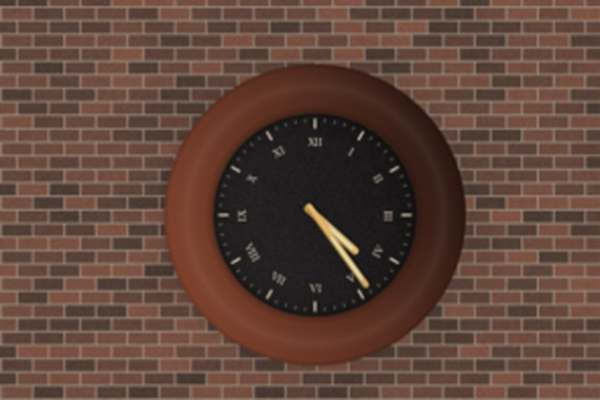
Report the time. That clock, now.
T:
4:24
